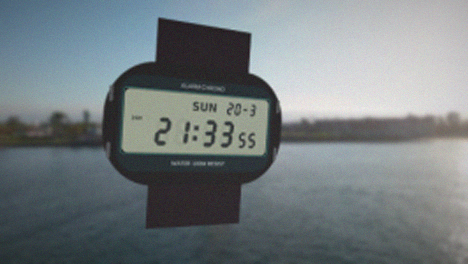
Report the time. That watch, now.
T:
21:33:55
